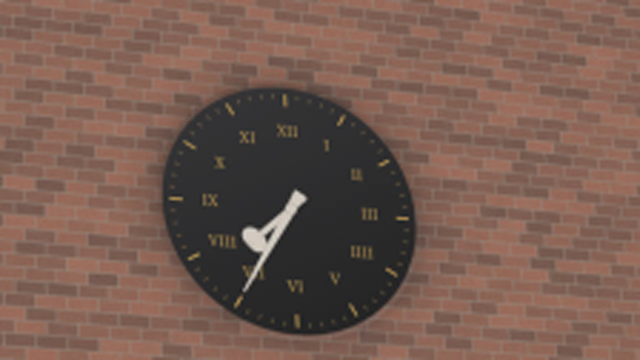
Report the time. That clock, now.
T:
7:35
